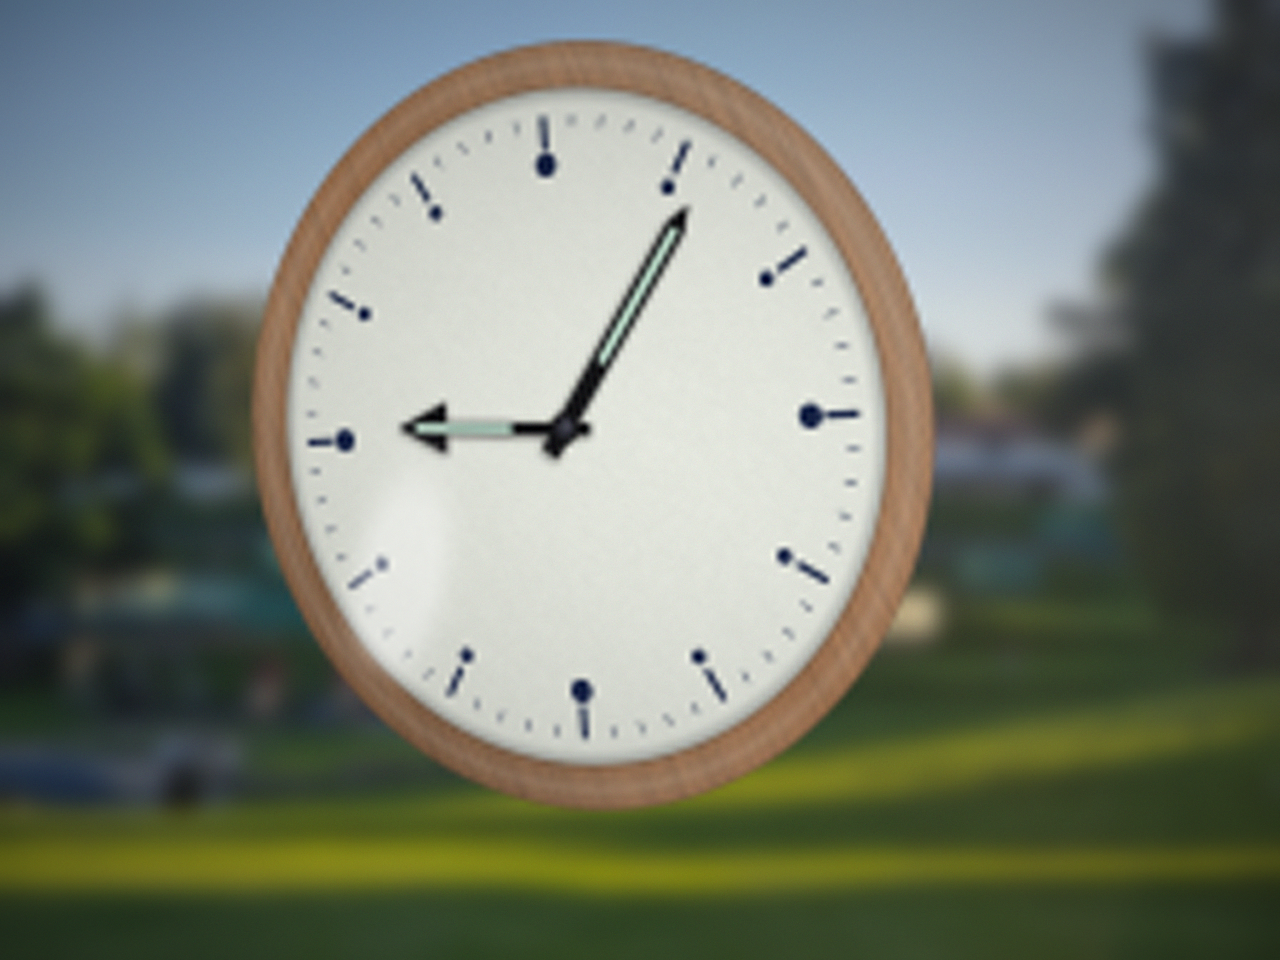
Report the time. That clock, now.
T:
9:06
